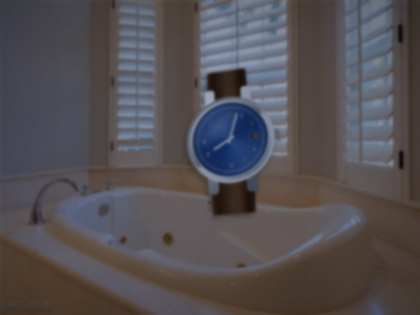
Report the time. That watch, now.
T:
8:03
